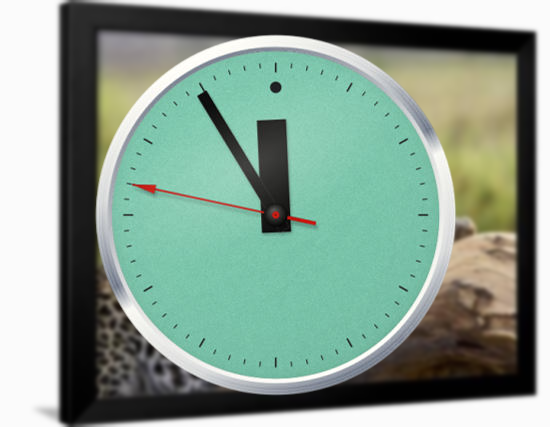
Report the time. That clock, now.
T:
11:54:47
